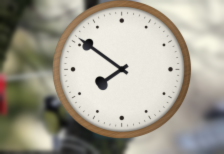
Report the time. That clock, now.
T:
7:51
